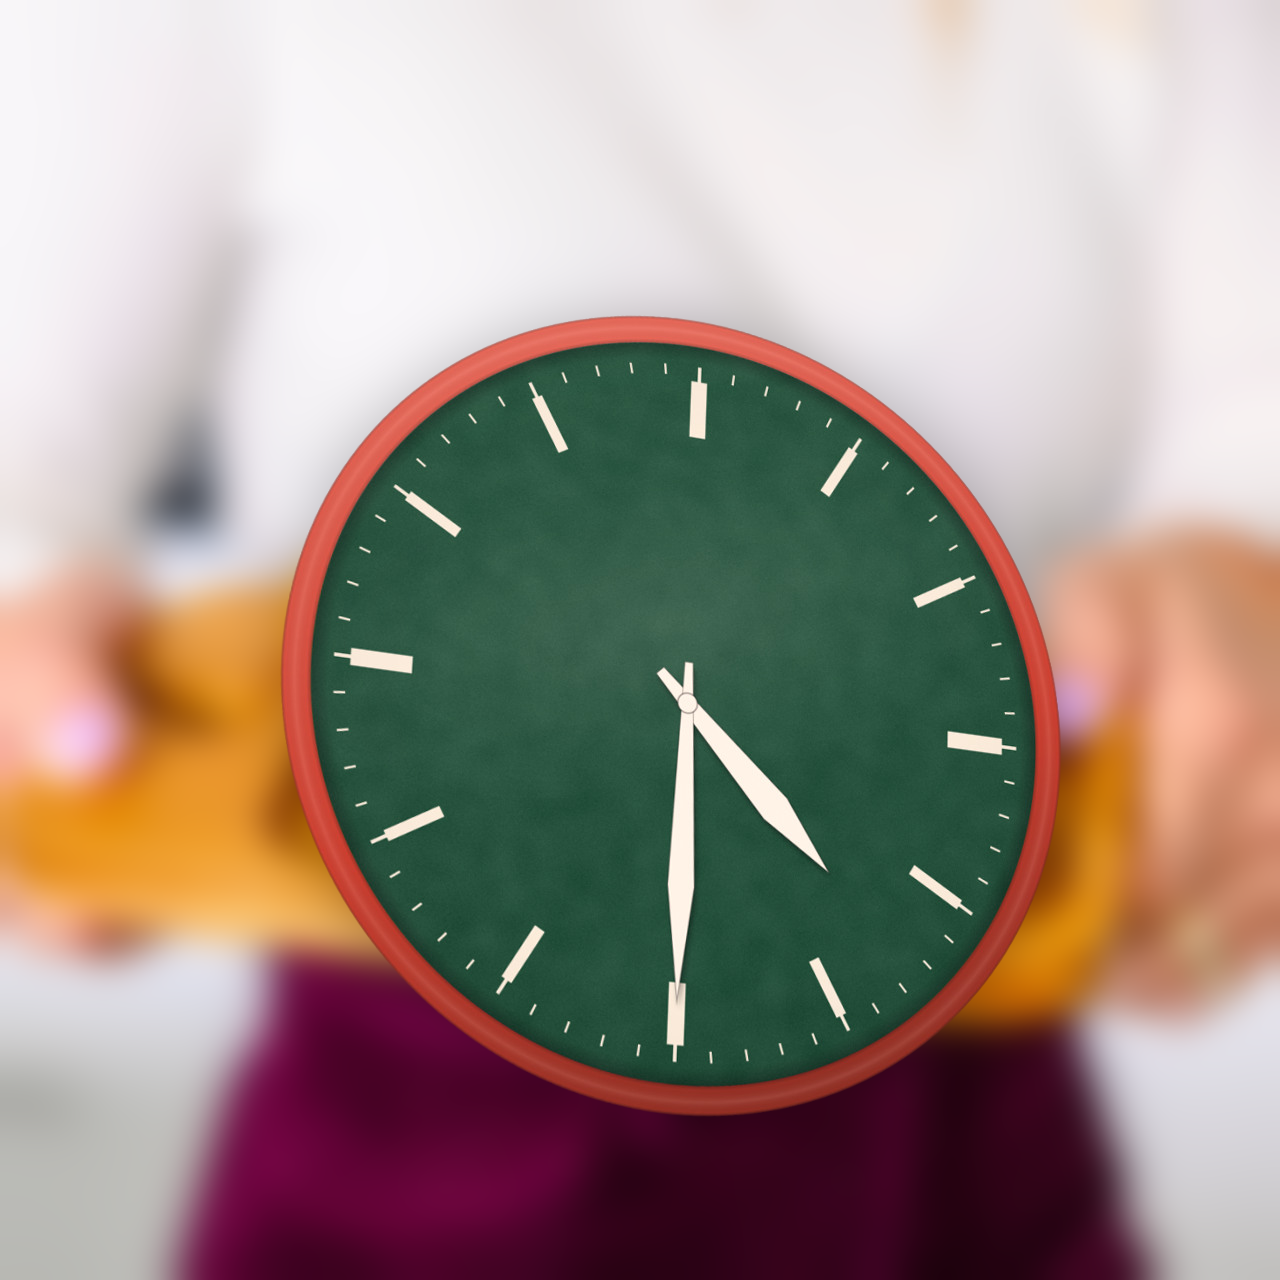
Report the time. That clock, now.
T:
4:30
